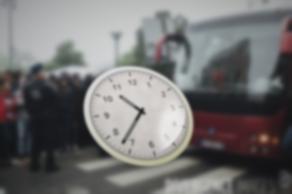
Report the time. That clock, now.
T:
10:37
